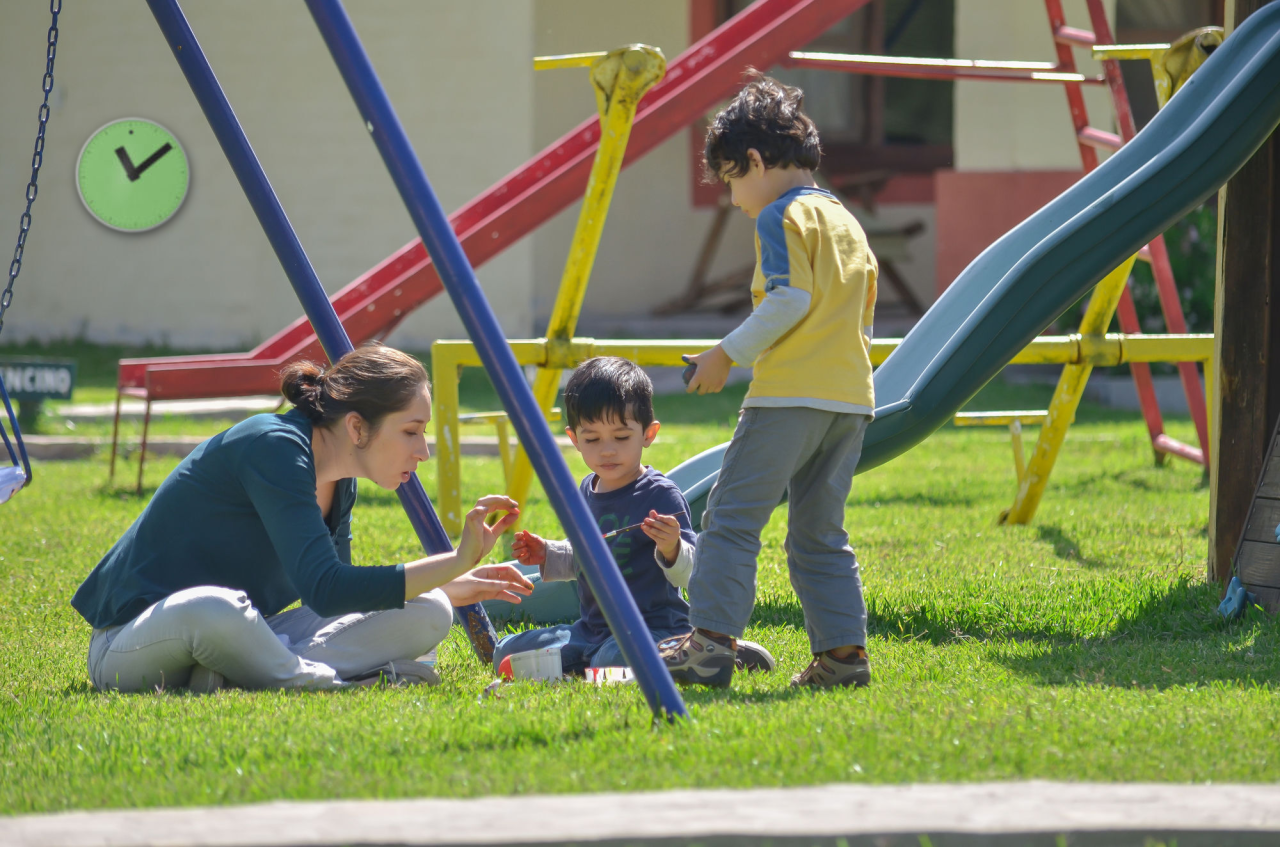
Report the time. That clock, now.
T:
11:09
